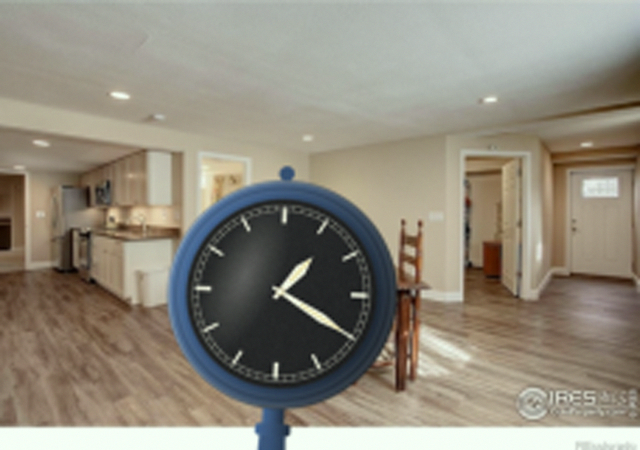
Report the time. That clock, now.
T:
1:20
